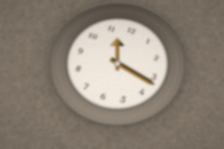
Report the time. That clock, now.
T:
11:17
